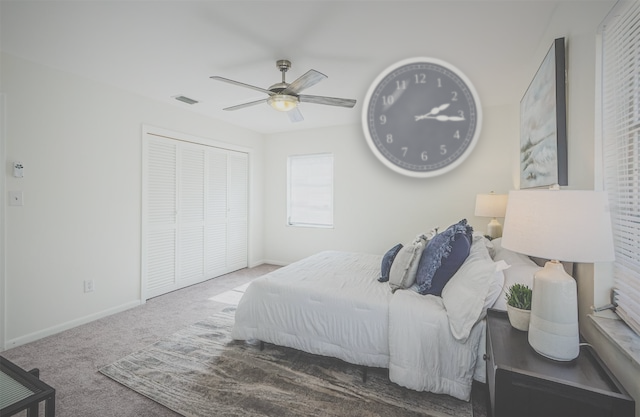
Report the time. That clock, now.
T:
2:16
